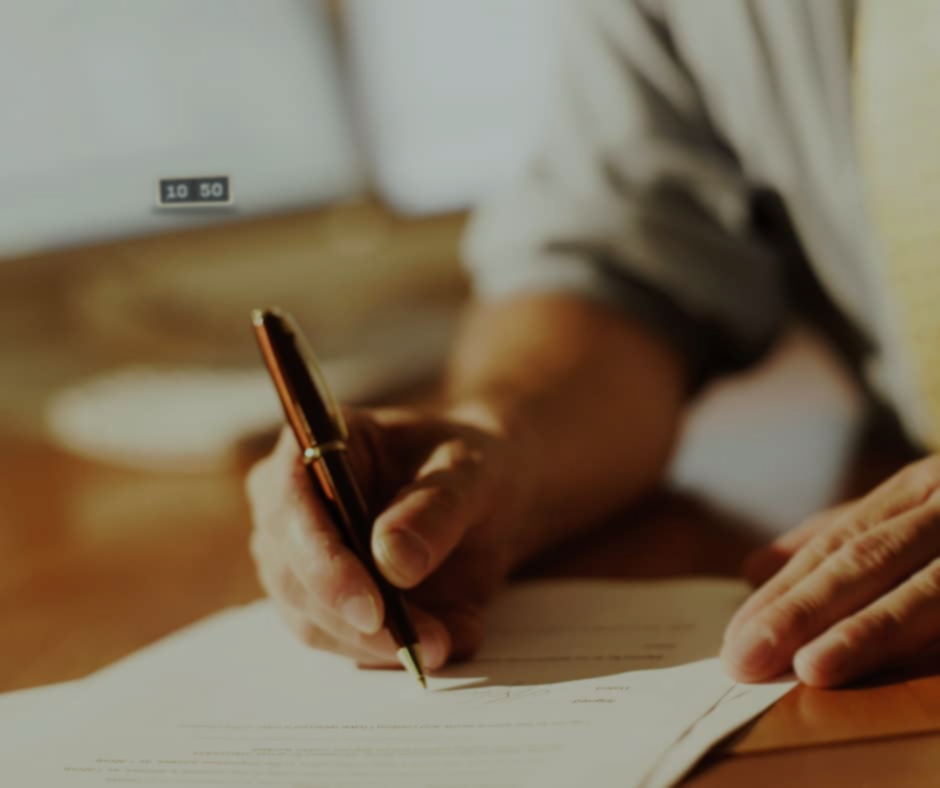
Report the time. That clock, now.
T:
10:50
